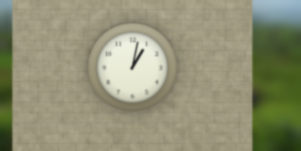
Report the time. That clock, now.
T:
1:02
